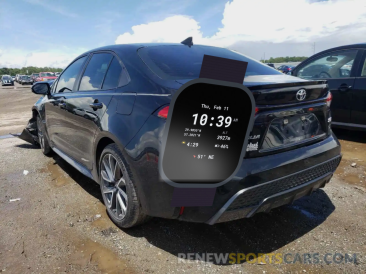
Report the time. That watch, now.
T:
10:39
